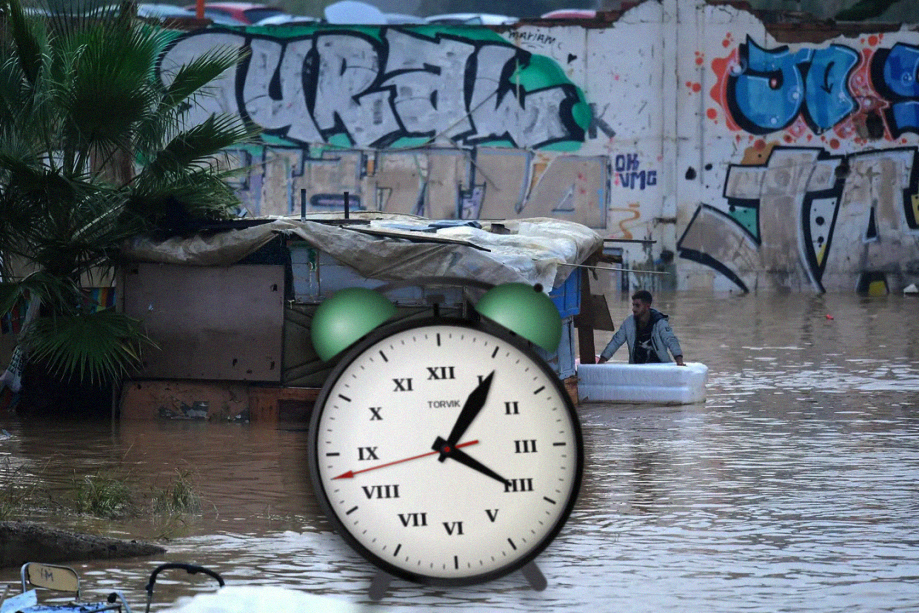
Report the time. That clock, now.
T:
4:05:43
